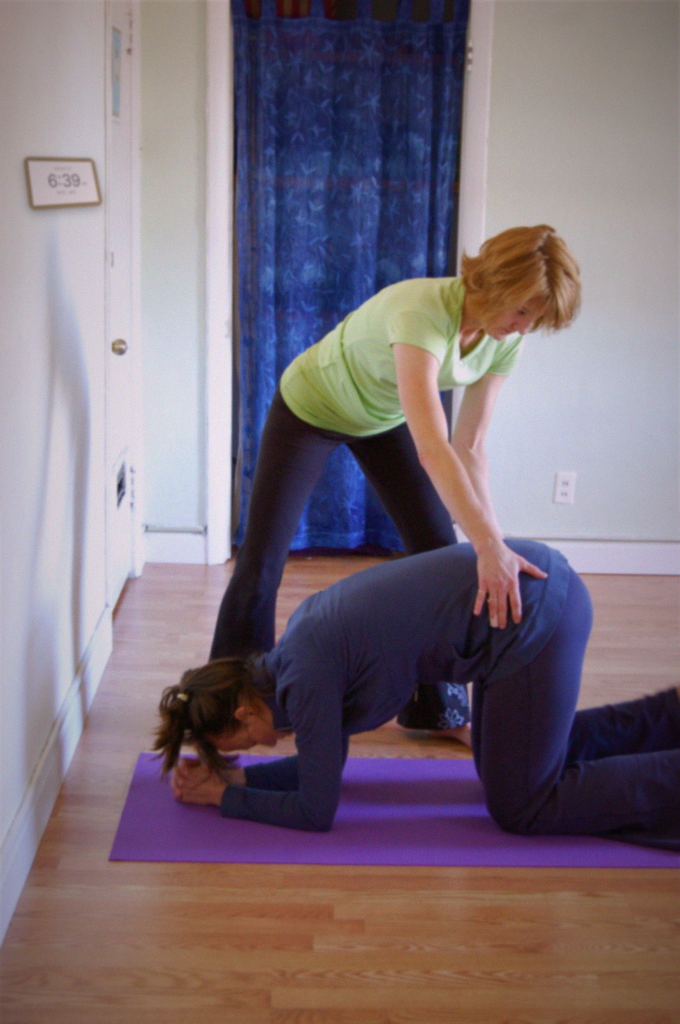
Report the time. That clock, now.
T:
6:39
